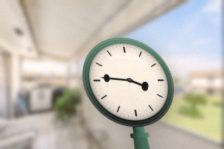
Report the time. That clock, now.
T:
3:46
